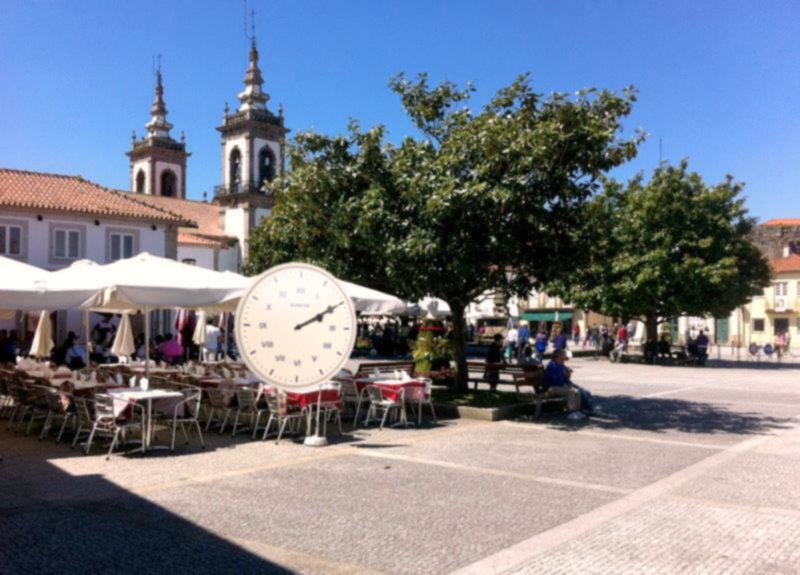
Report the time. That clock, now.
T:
2:10
